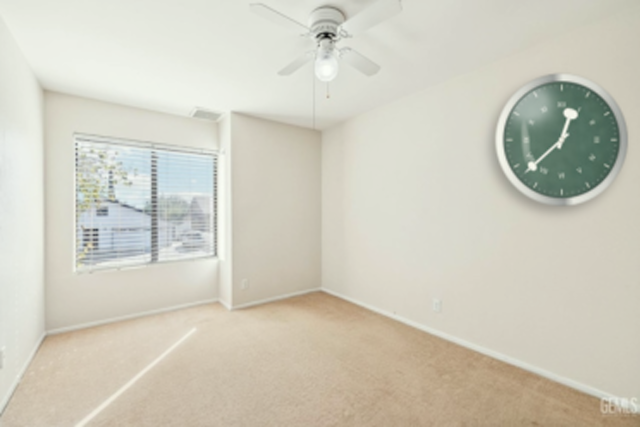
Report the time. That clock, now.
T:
12:38
